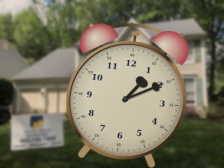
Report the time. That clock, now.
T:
1:10
